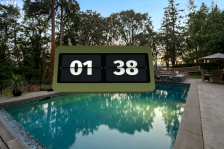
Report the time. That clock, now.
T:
1:38
